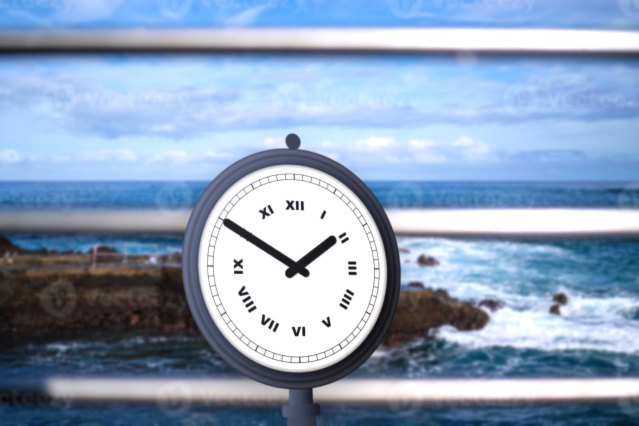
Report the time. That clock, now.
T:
1:50
